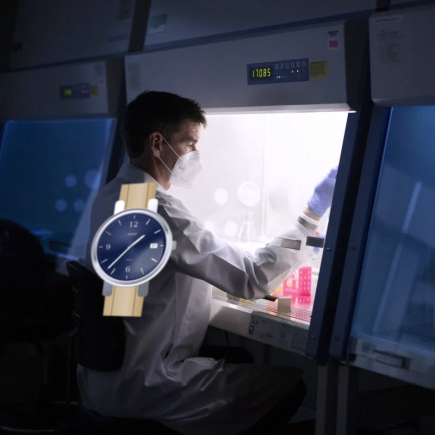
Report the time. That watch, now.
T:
1:37
